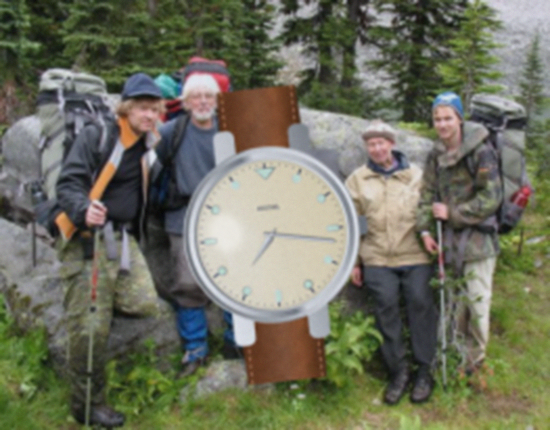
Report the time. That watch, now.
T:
7:17
